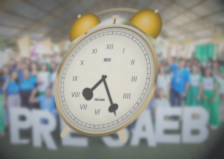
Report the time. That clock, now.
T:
7:25
